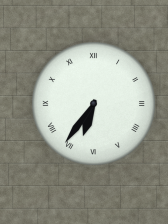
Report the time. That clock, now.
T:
6:36
